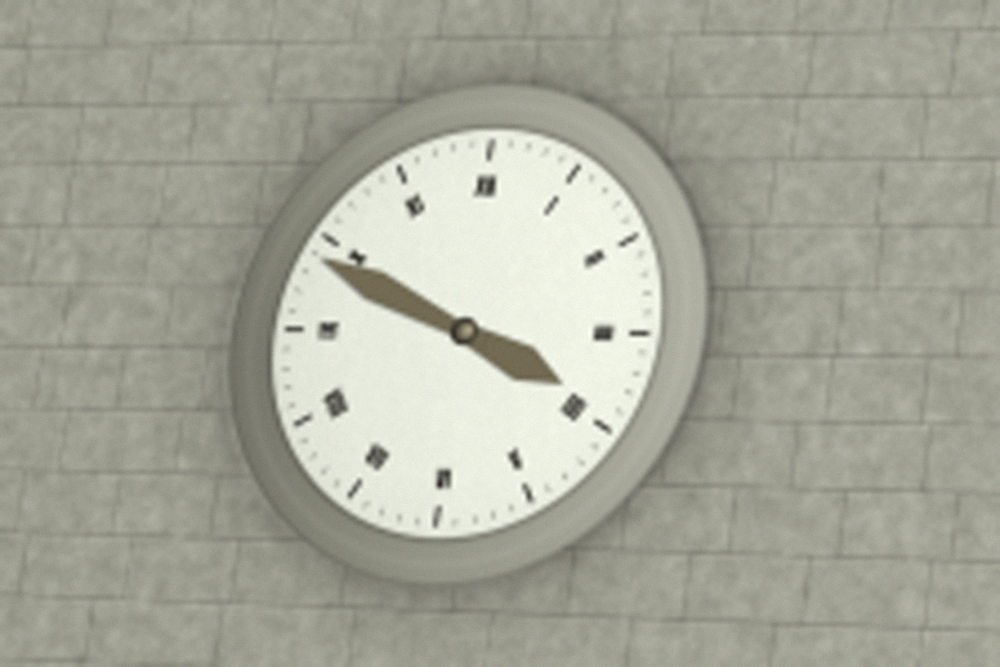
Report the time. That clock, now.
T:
3:49
